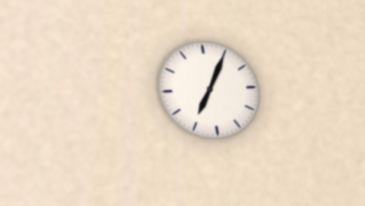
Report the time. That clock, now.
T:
7:05
